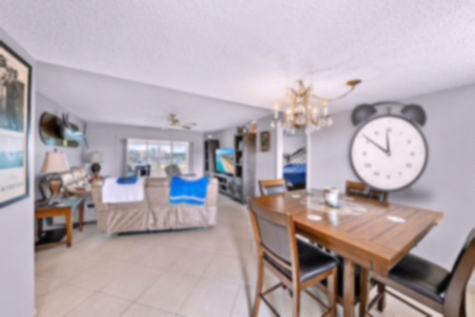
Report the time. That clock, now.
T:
11:51
